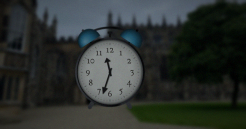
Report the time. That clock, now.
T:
11:33
